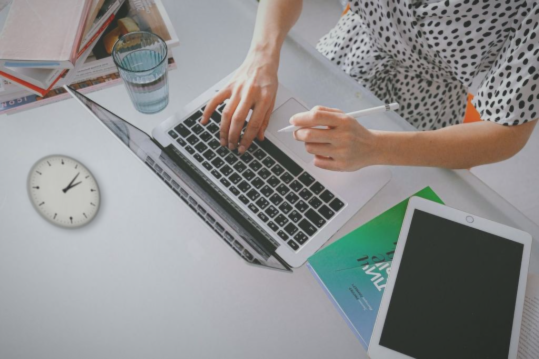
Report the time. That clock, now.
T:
2:07
